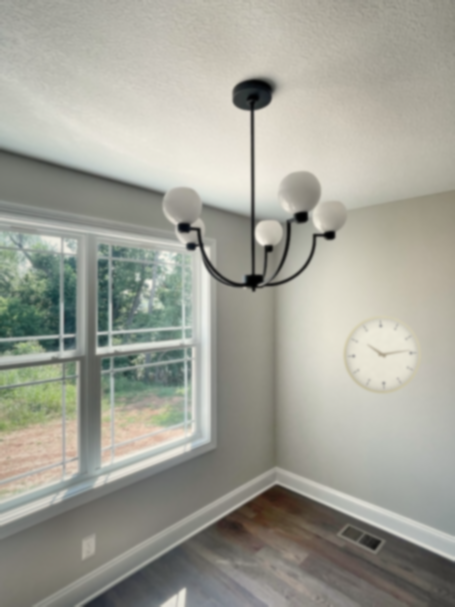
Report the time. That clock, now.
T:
10:14
